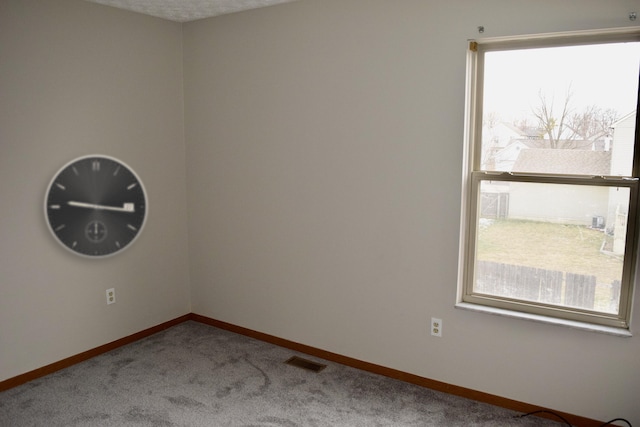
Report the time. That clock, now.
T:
9:16
